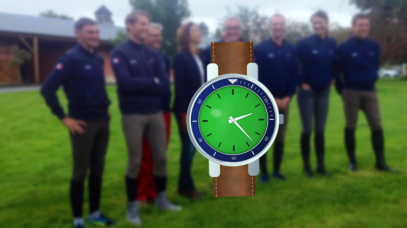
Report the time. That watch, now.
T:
2:23
